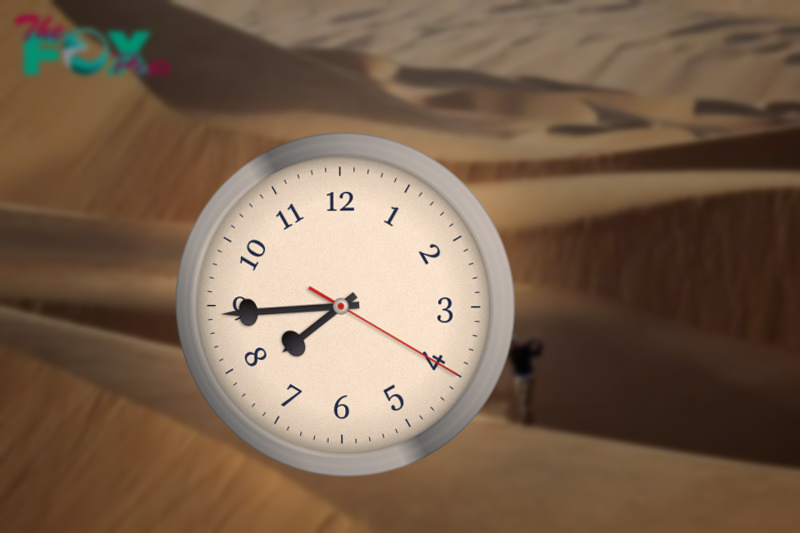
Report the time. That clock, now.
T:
7:44:20
